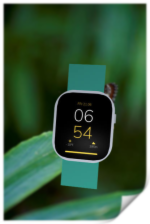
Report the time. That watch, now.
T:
6:54
